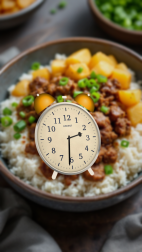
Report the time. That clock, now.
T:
2:31
